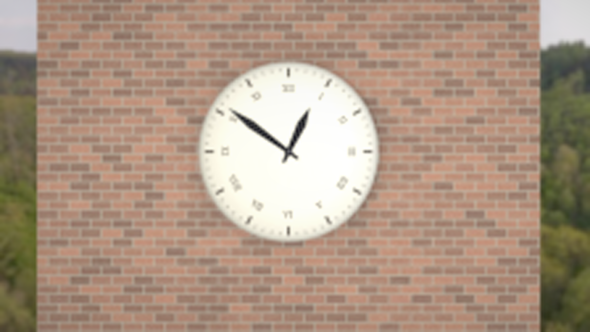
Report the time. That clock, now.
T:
12:51
